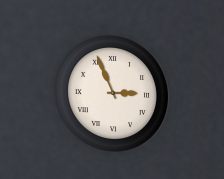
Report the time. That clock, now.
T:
2:56
